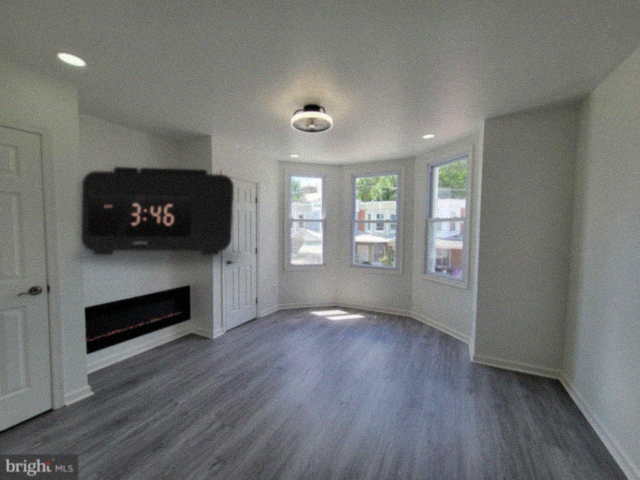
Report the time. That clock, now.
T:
3:46
